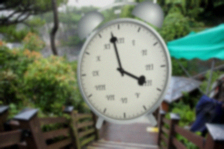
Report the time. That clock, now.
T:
3:58
